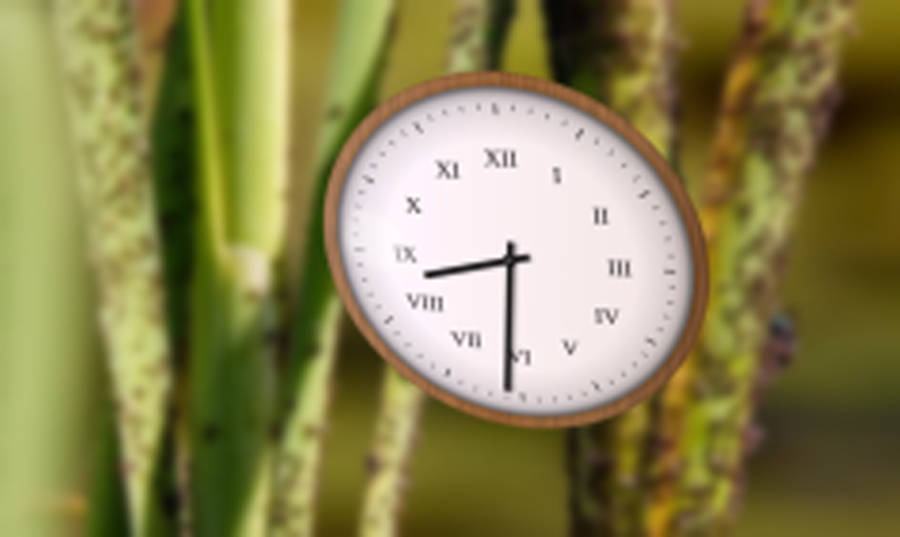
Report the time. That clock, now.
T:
8:31
